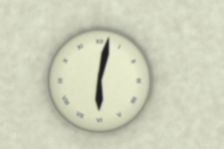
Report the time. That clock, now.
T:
6:02
